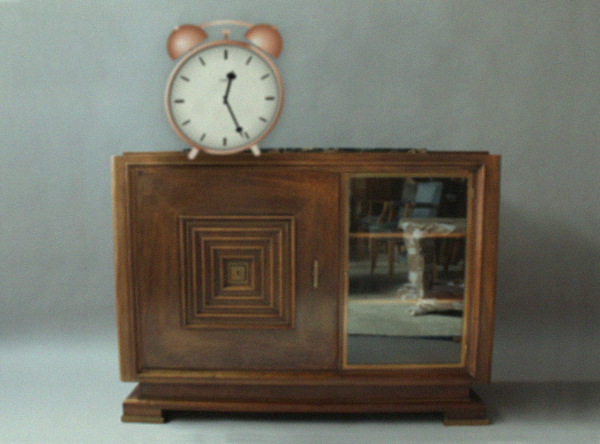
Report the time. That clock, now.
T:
12:26
